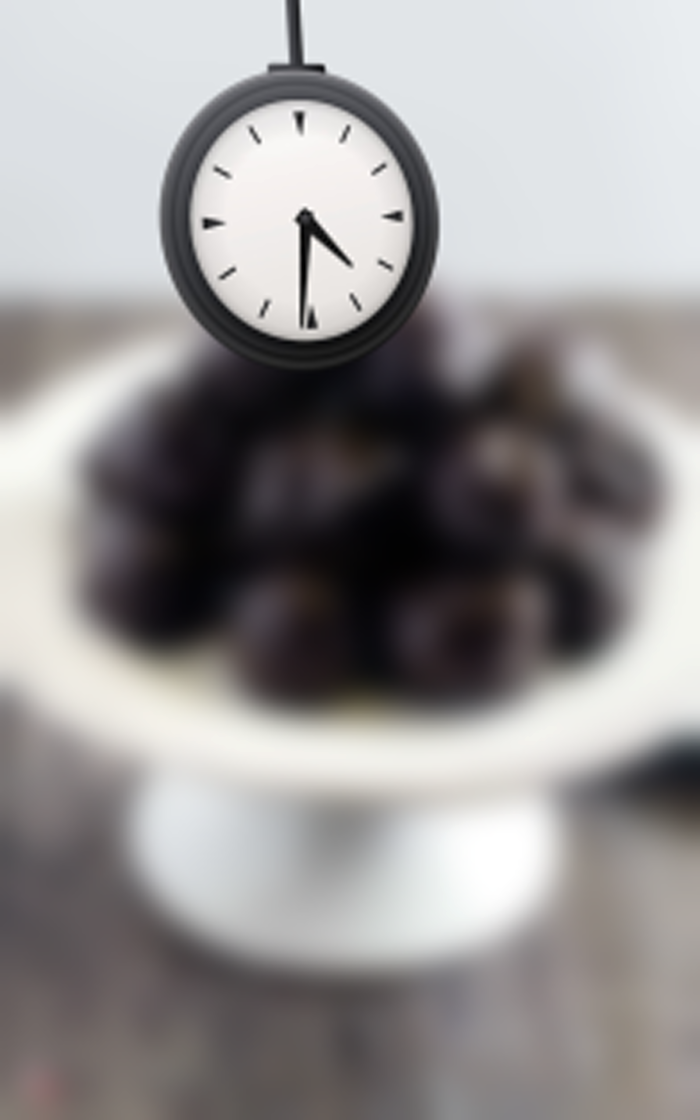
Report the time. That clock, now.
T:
4:31
